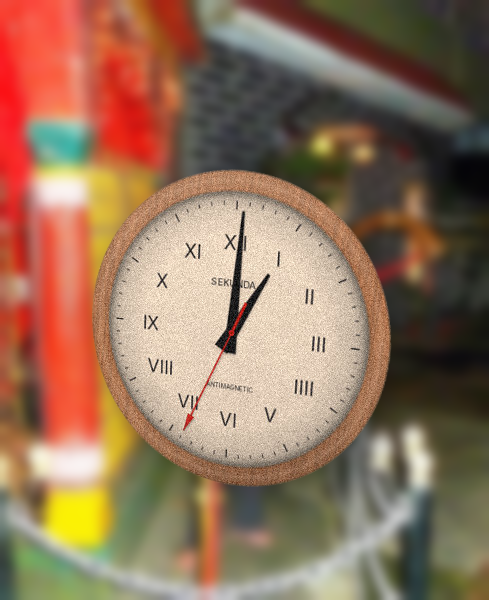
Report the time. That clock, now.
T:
1:00:34
